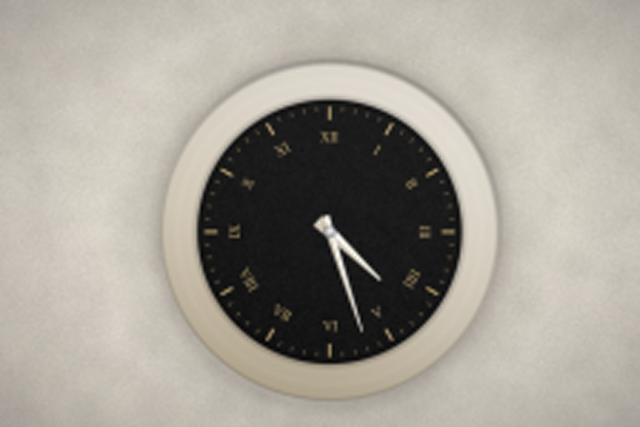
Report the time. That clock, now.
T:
4:27
